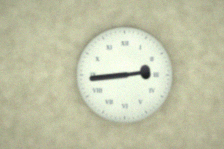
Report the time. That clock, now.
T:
2:44
